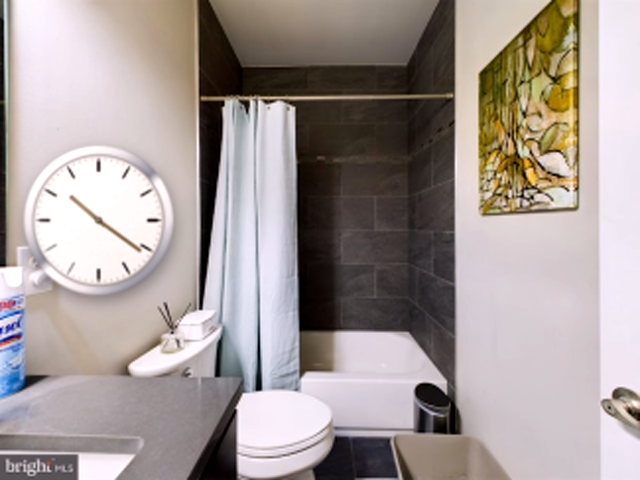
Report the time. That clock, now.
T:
10:21
